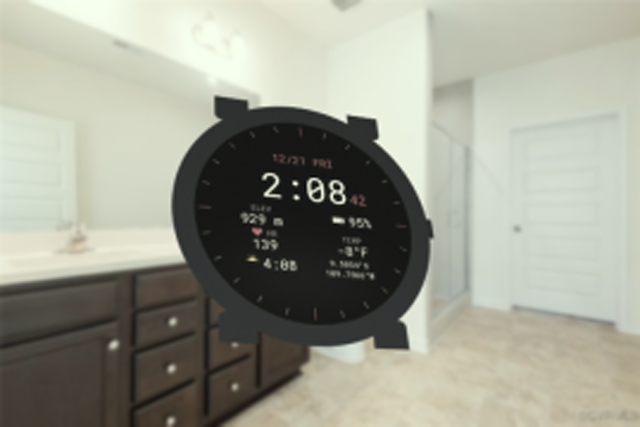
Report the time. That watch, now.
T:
2:08
